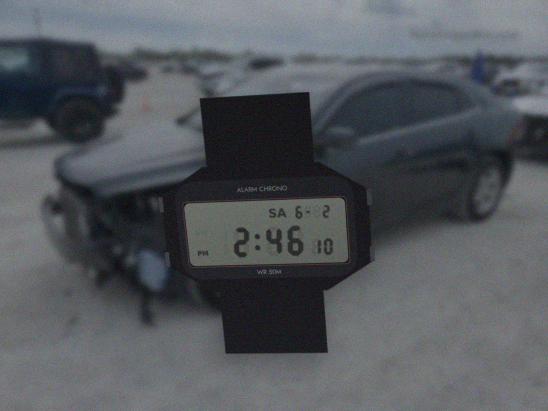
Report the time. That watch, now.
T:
2:46:10
